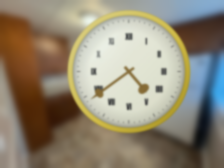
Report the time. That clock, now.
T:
4:39
